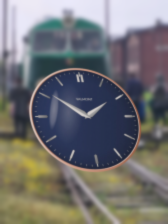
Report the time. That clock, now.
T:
1:51
